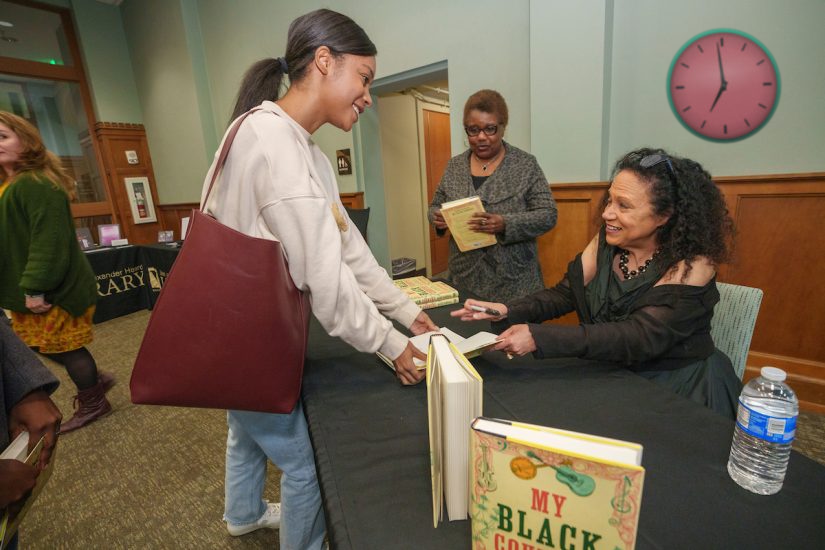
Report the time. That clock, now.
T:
6:59
